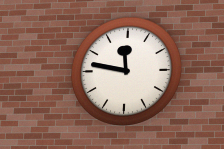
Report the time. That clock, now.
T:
11:47
